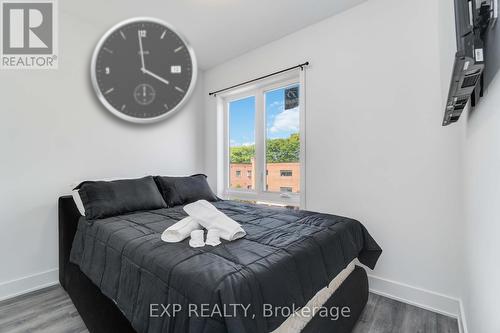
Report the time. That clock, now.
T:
3:59
